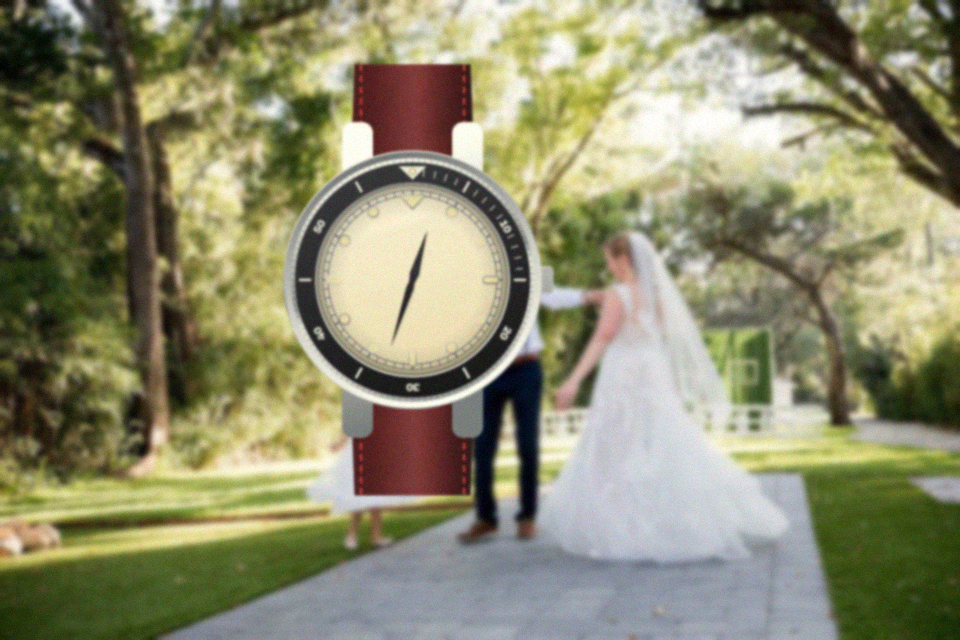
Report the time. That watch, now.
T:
12:33
